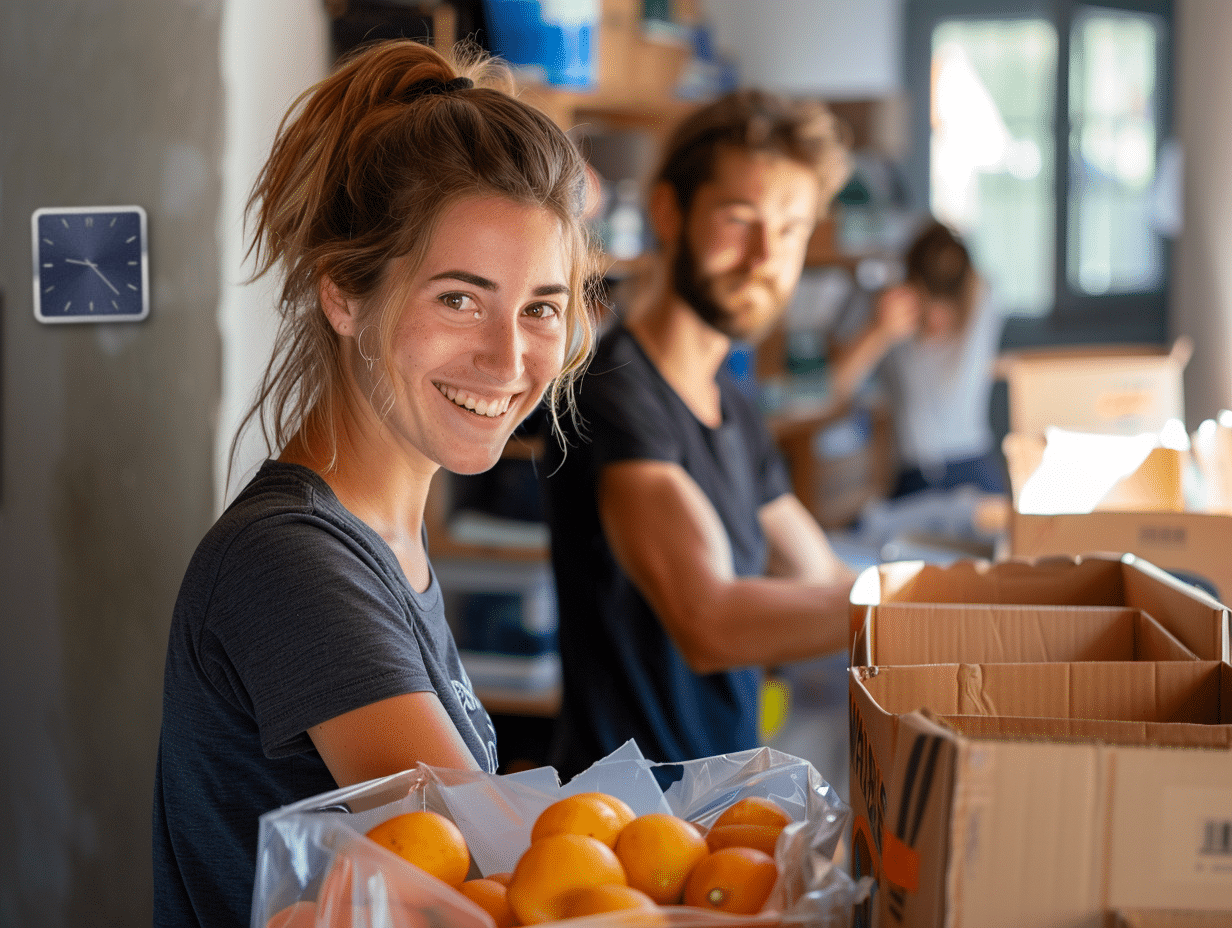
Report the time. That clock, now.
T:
9:23
